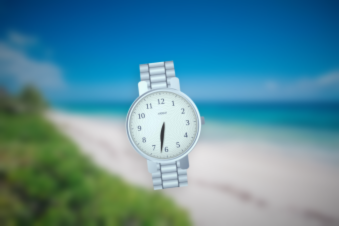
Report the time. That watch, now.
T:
6:32
